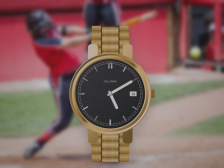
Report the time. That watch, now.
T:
5:10
